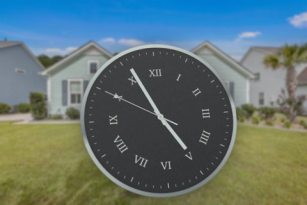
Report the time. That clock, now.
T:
4:55:50
